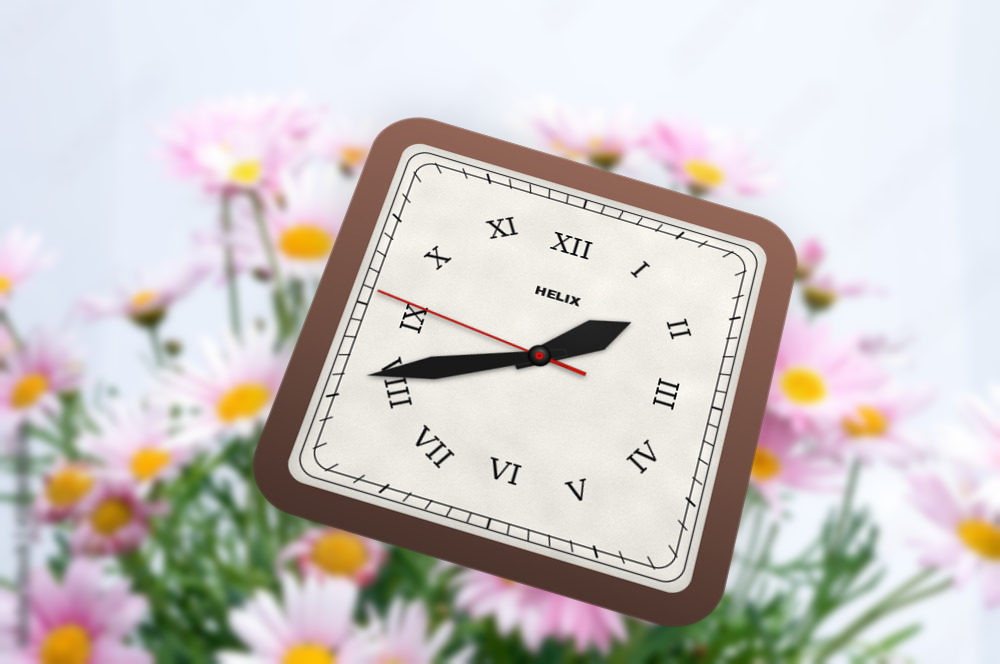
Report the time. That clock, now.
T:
1:40:46
